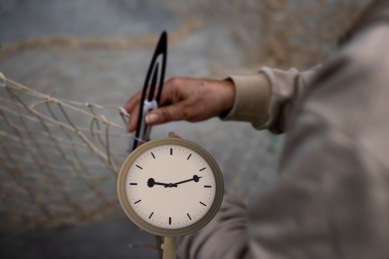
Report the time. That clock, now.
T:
9:12
